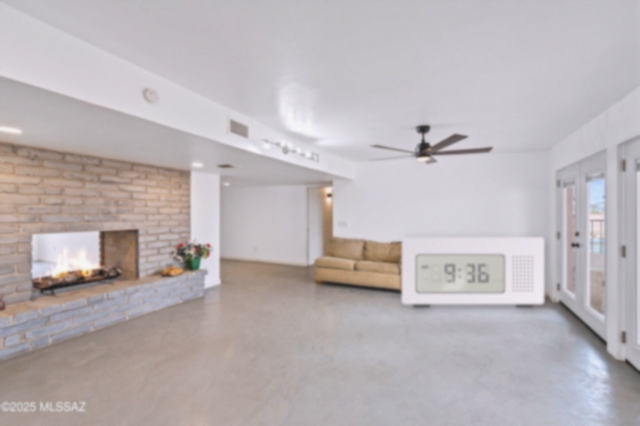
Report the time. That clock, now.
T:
9:36
